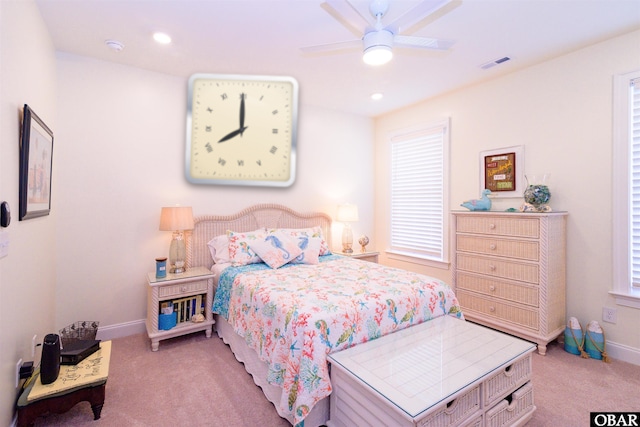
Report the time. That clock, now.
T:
8:00
